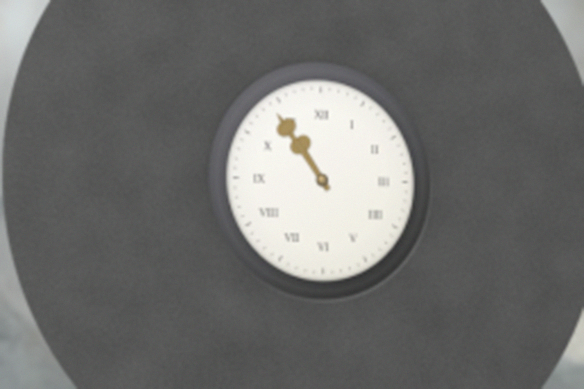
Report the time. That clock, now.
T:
10:54
